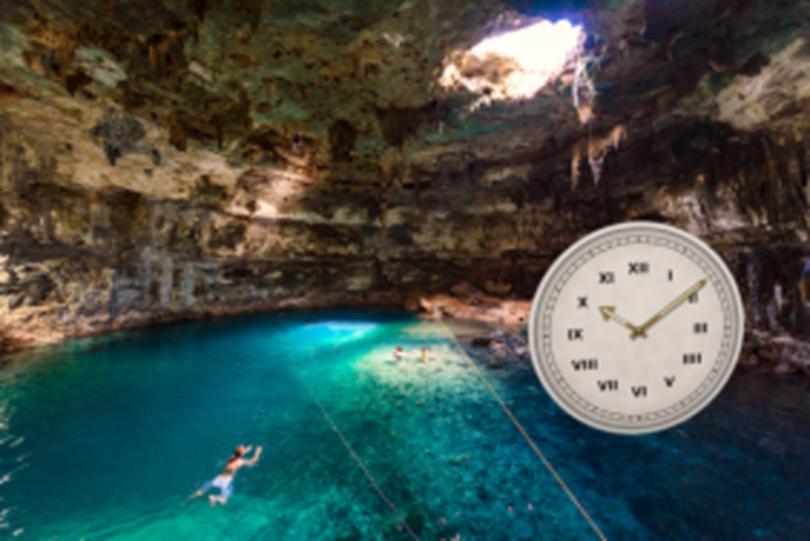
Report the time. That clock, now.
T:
10:09
